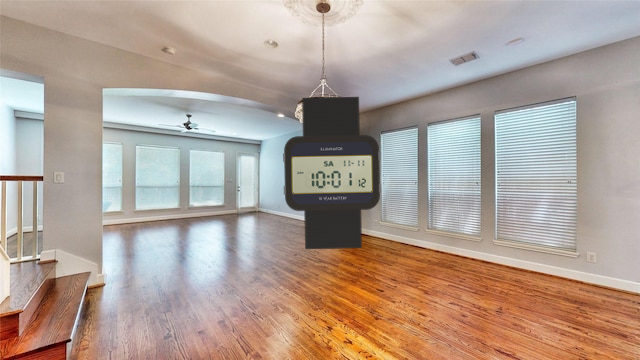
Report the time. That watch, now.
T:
10:01:12
